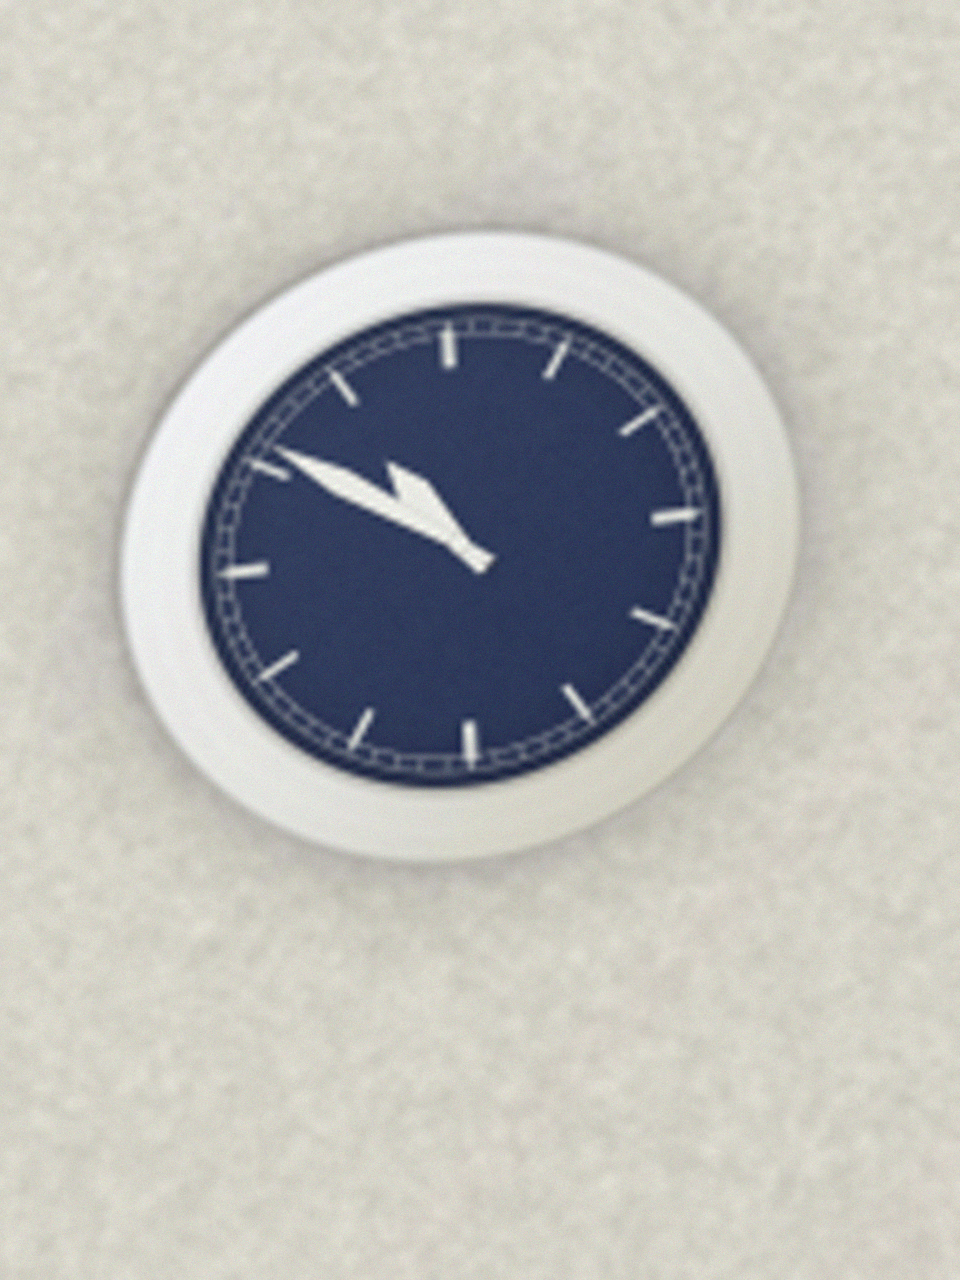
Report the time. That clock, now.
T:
10:51
